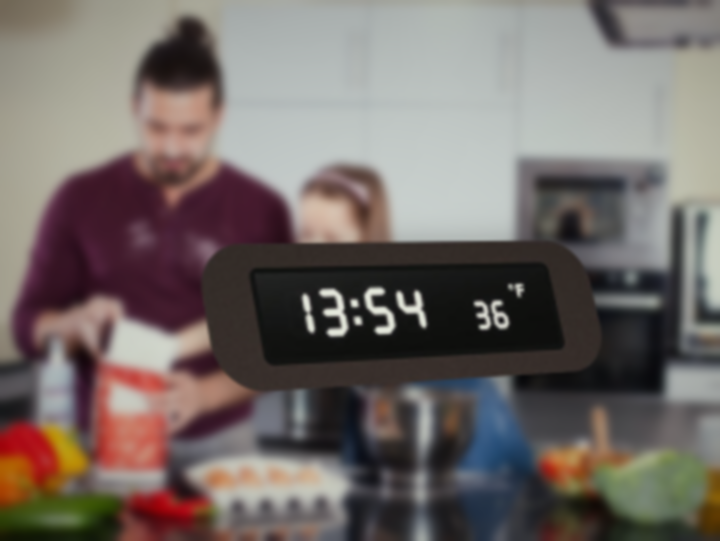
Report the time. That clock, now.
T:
13:54
